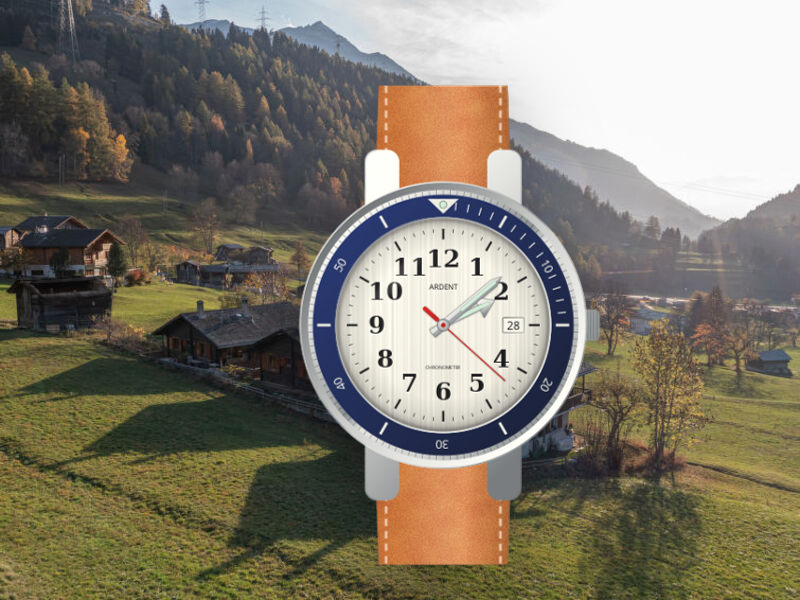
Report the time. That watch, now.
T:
2:08:22
